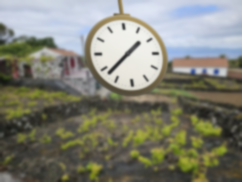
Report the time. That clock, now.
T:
1:38
